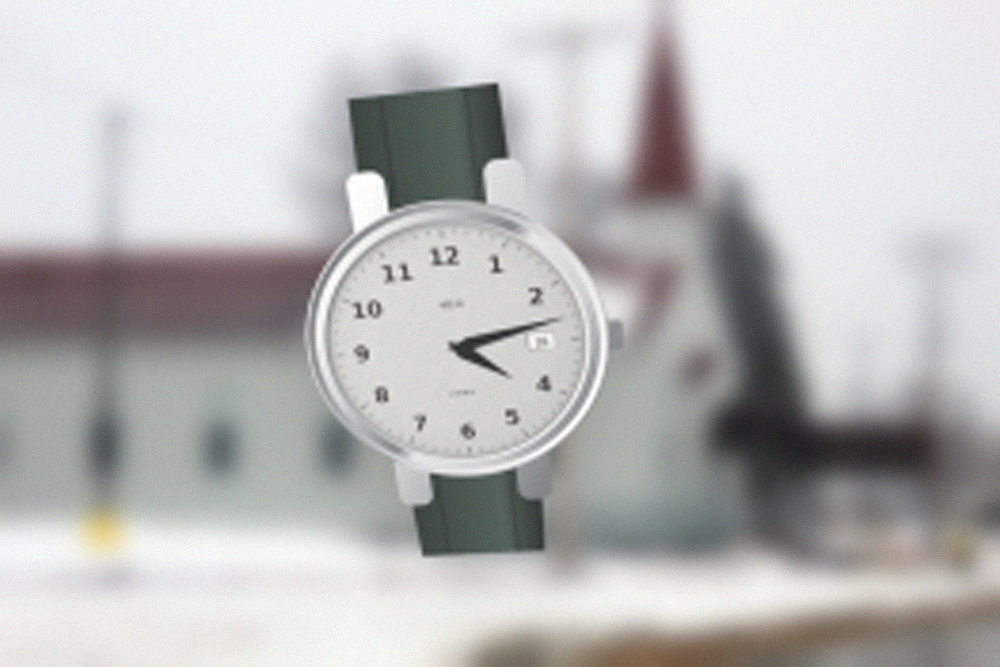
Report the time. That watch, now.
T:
4:13
